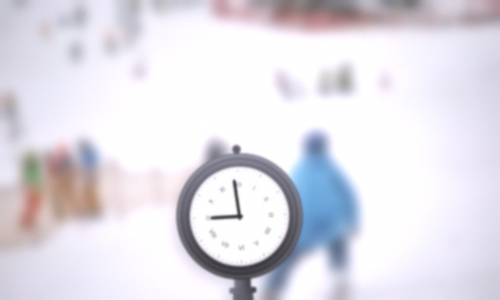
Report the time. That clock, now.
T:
8:59
